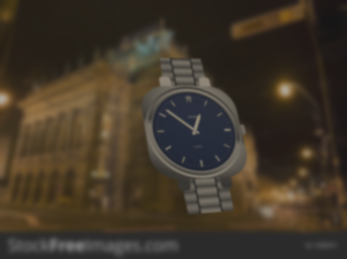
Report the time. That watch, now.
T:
12:52
